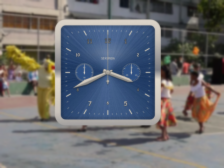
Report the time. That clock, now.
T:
3:41
